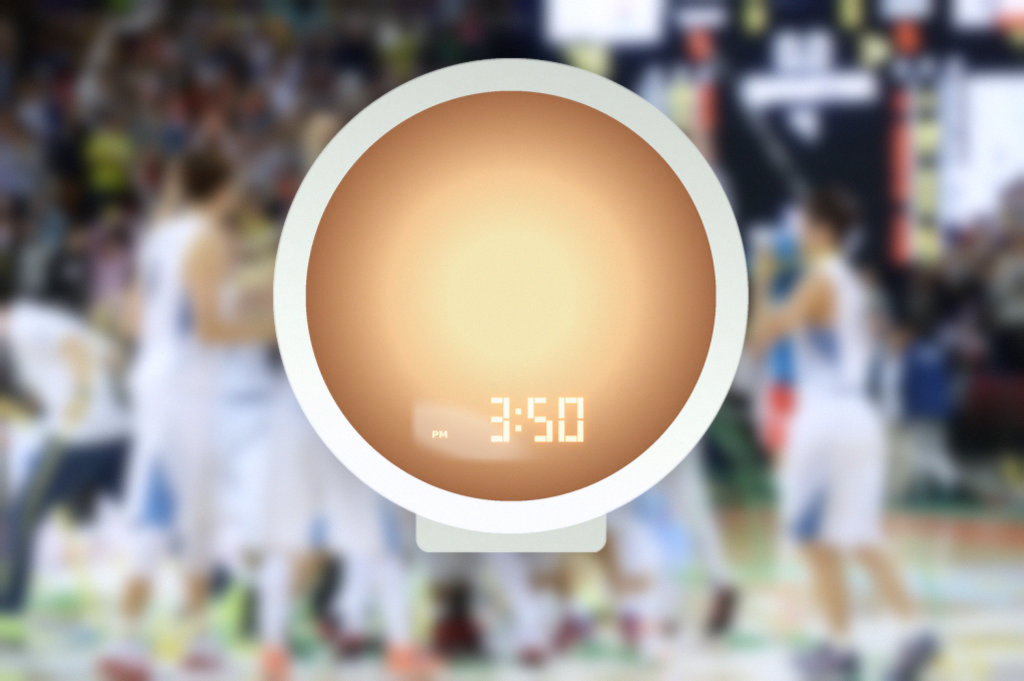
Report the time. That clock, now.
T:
3:50
